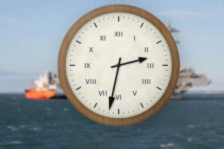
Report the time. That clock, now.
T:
2:32
